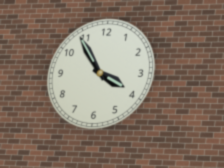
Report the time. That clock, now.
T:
3:54
